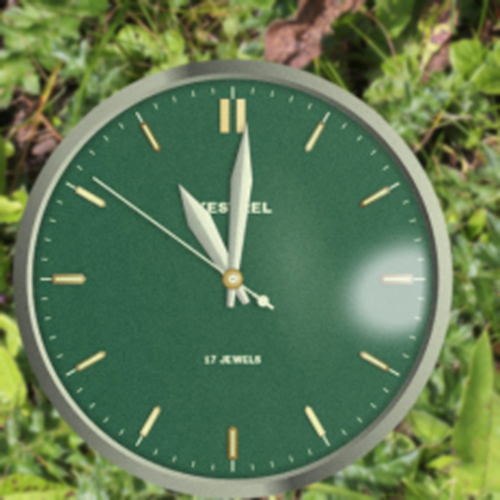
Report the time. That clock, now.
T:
11:00:51
